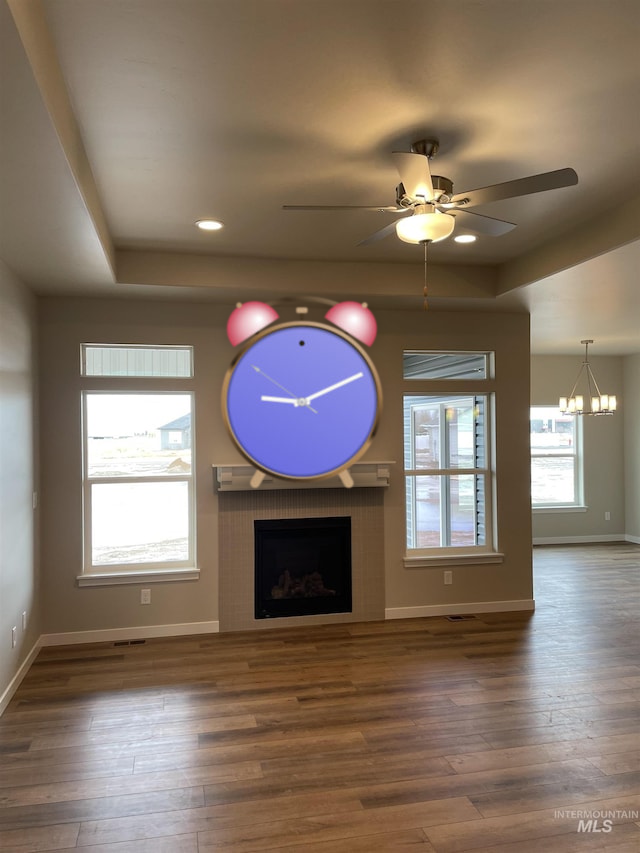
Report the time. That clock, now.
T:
9:10:51
